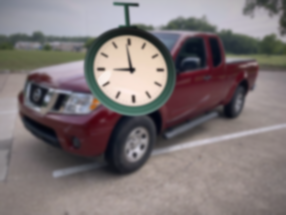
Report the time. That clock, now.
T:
8:59
